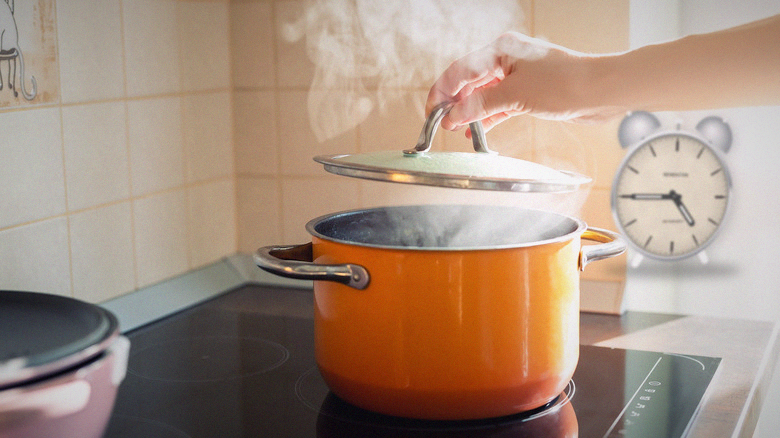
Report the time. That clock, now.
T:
4:45
